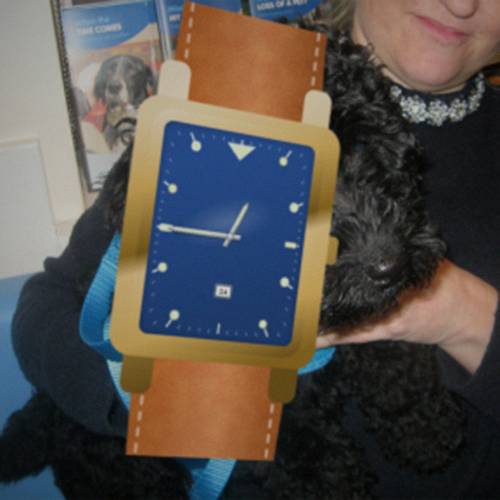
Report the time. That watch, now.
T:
12:45
